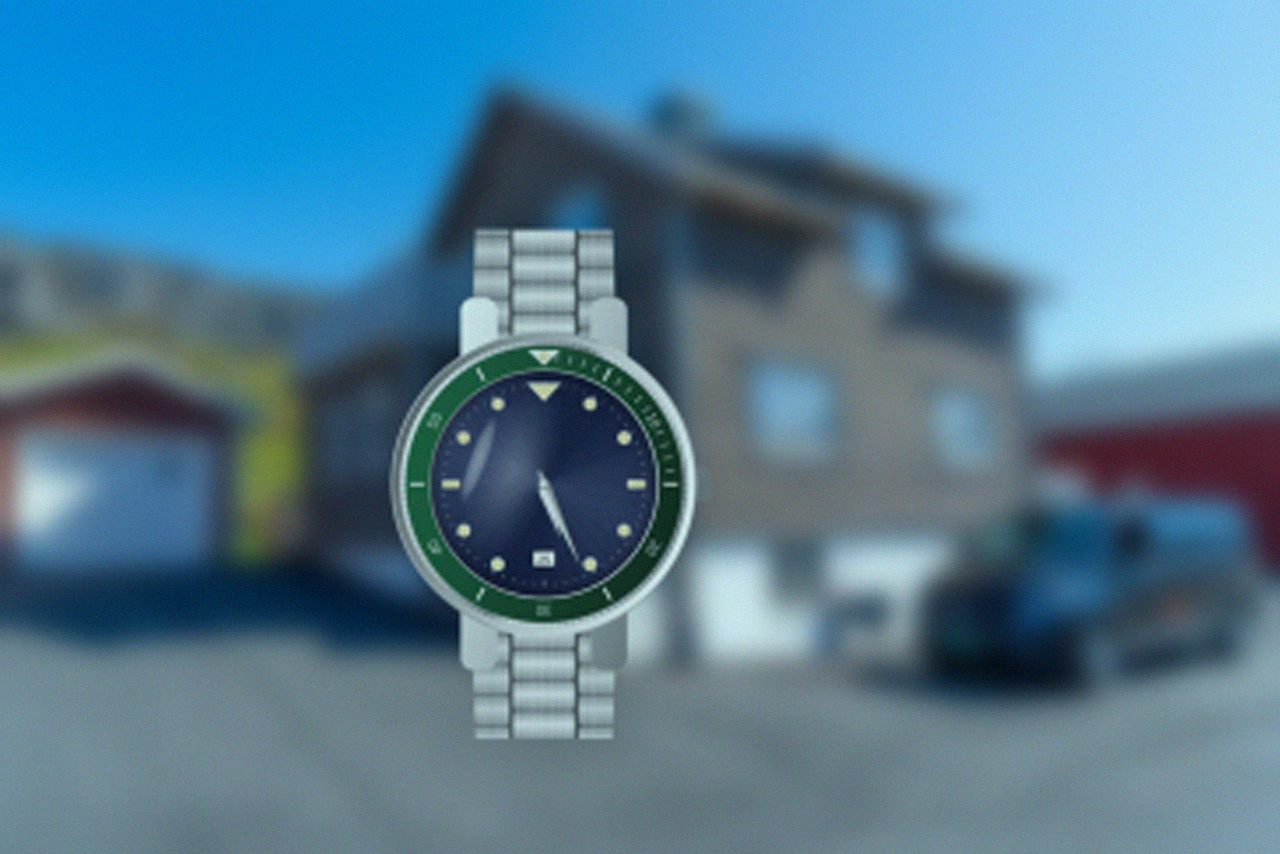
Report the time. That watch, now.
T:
5:26
